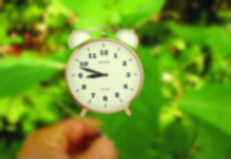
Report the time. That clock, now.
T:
8:48
